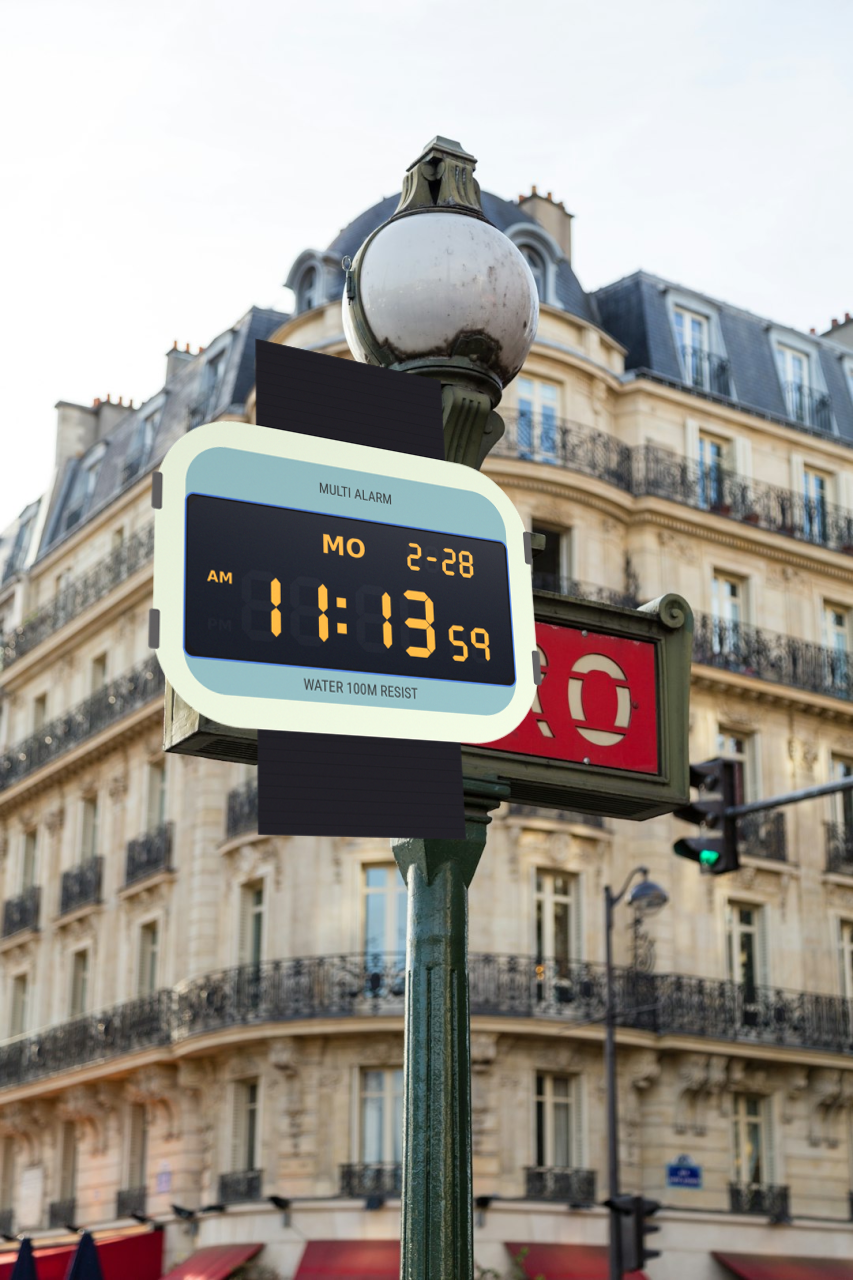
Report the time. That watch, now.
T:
11:13:59
